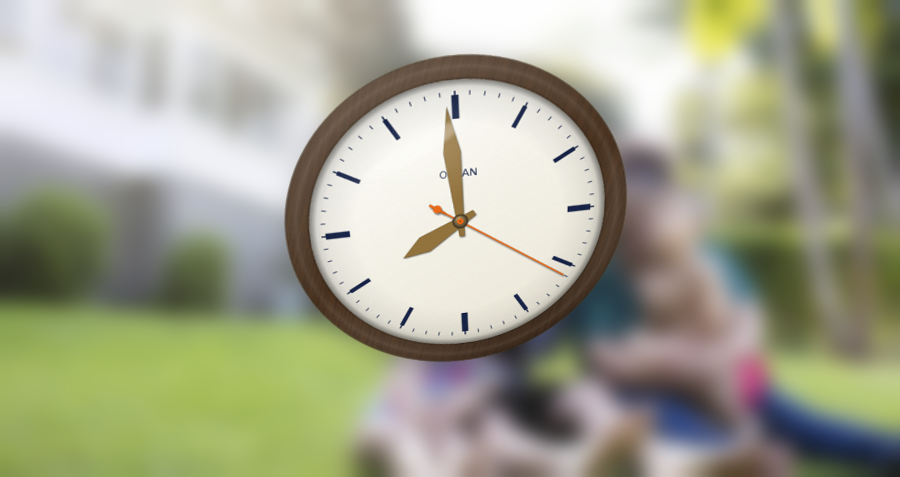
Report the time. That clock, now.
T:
7:59:21
